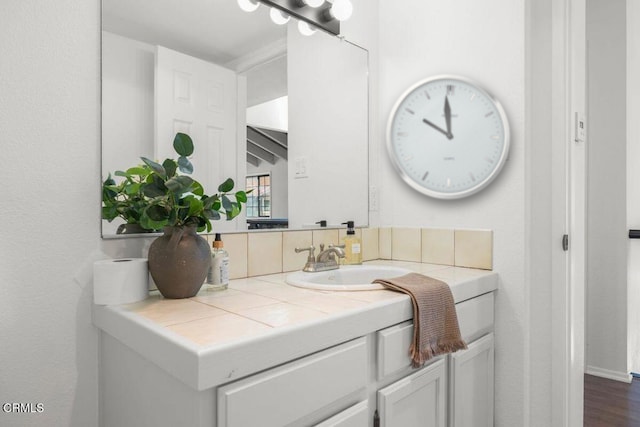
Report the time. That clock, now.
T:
9:59
